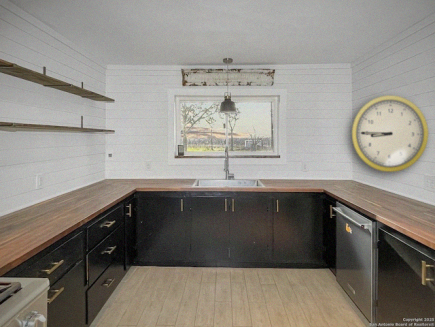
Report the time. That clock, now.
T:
8:45
